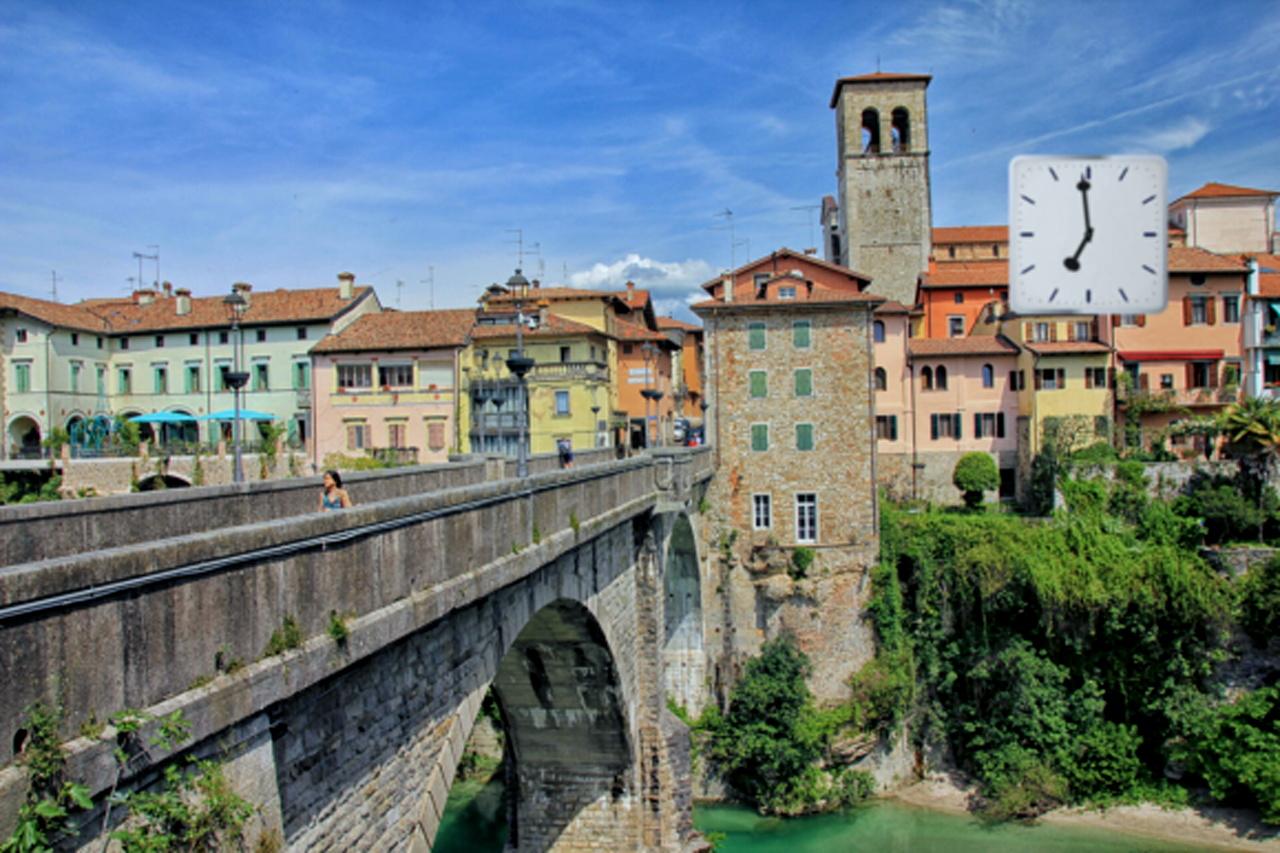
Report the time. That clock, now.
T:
6:59
